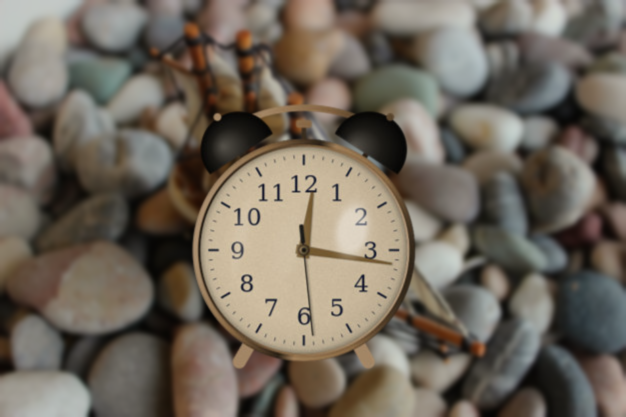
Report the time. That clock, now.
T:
12:16:29
